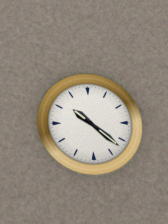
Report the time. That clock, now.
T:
10:22
